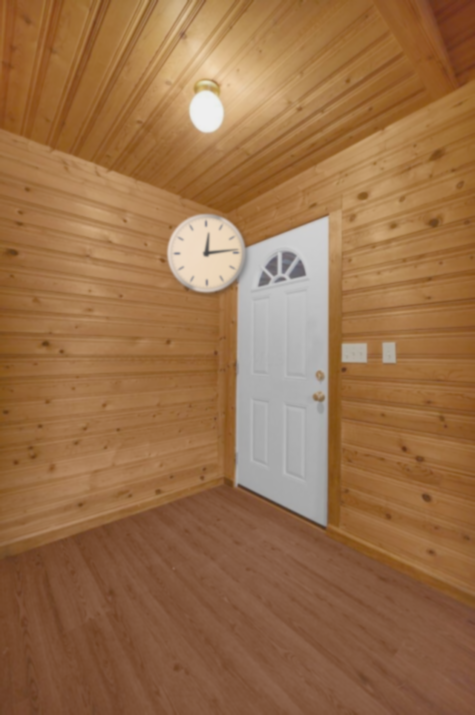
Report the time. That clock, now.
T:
12:14
